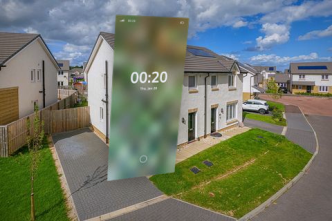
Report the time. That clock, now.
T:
0:20
